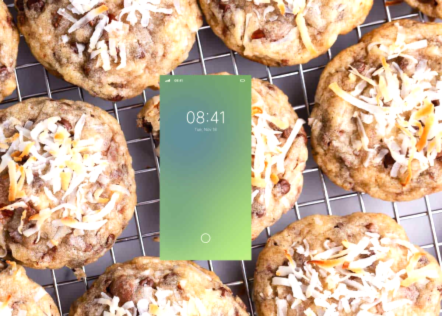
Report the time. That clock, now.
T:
8:41
